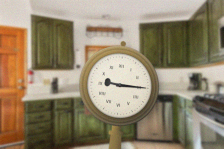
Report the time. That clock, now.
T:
9:15
